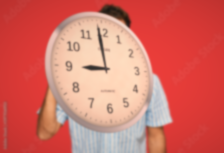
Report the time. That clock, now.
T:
8:59
